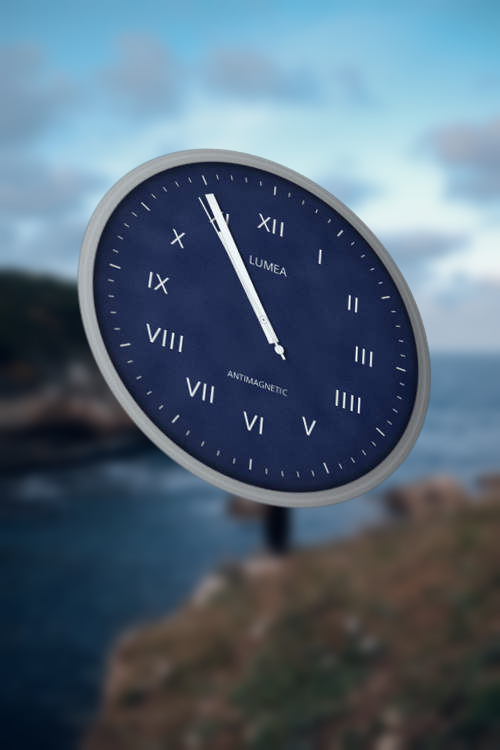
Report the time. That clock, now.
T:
10:54:54
